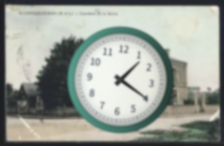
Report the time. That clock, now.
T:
1:20
